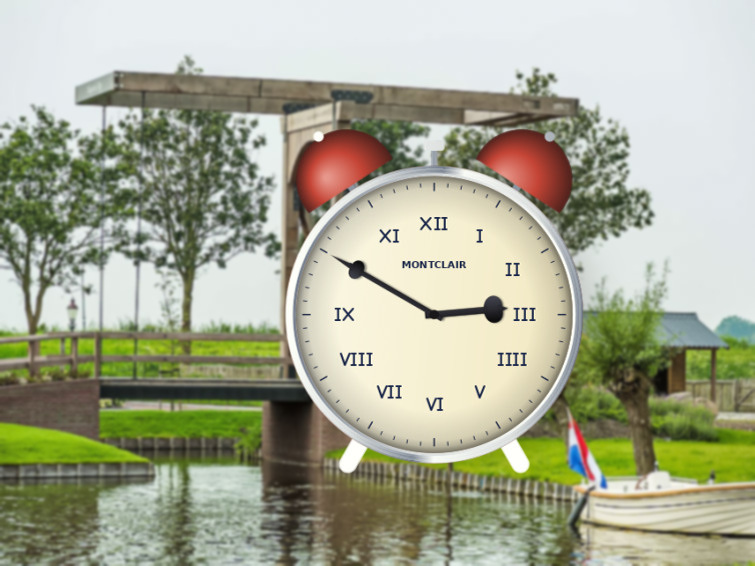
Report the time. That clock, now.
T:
2:50
